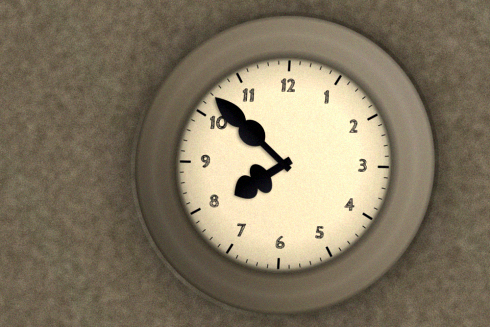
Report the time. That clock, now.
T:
7:52
